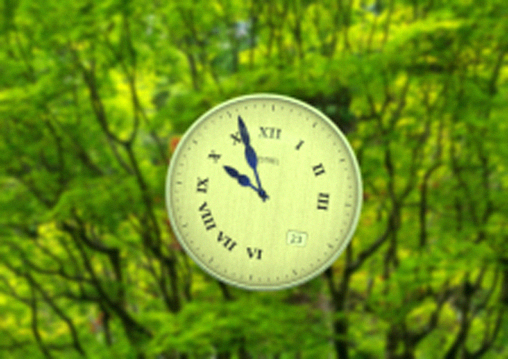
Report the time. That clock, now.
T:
9:56
